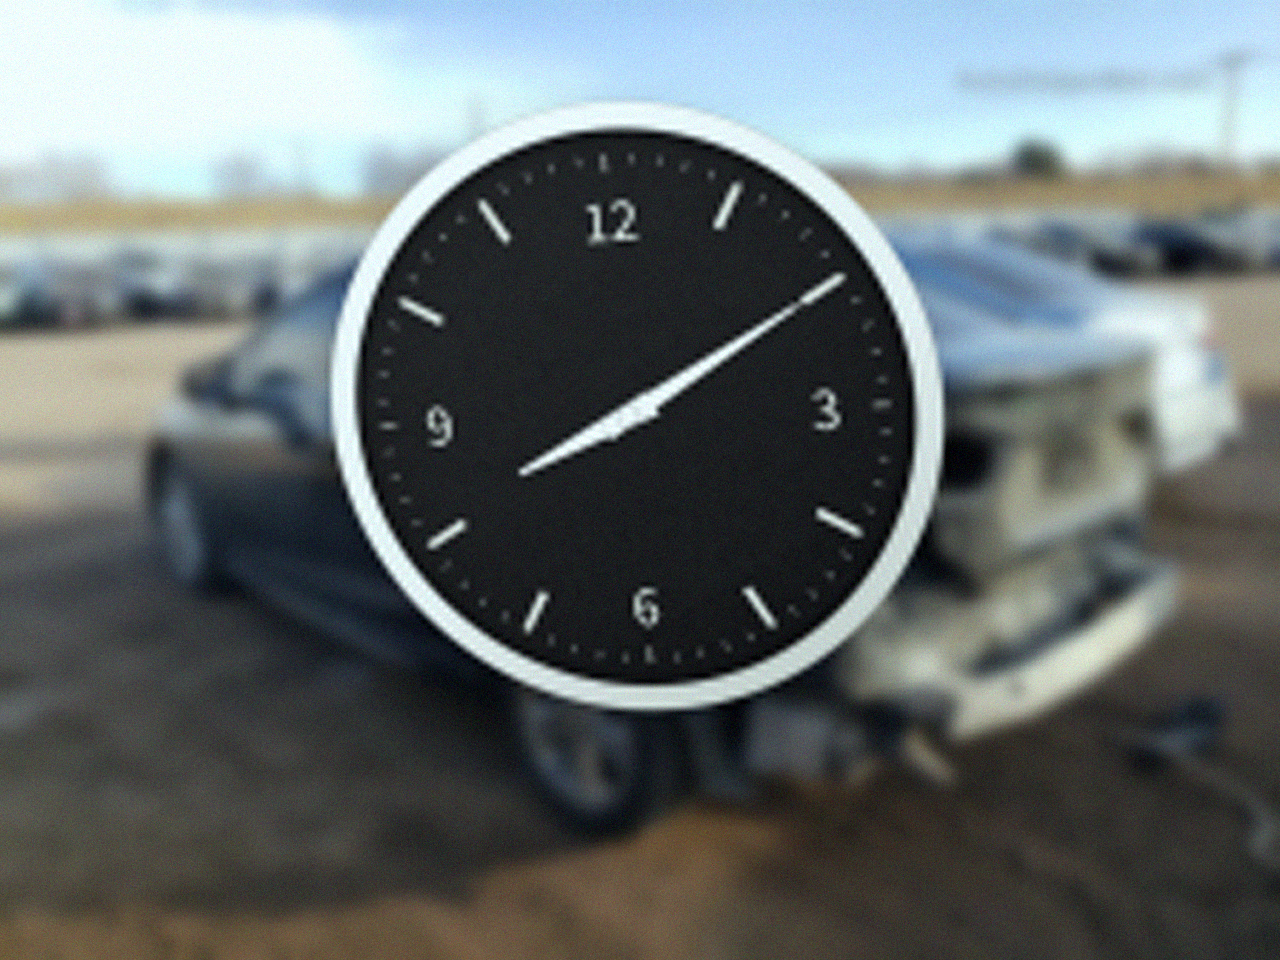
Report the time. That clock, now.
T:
8:10
